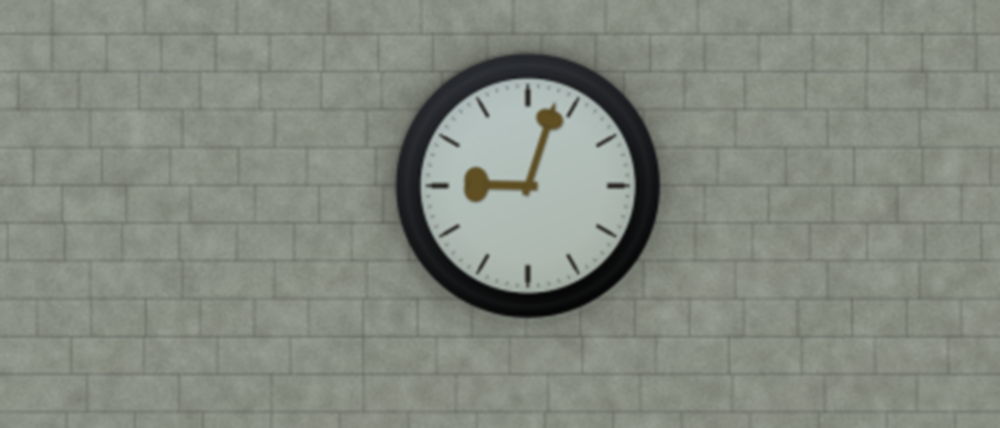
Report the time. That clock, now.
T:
9:03
